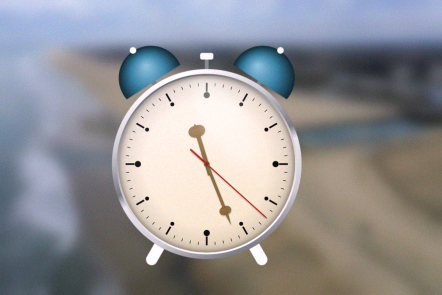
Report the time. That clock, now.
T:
11:26:22
